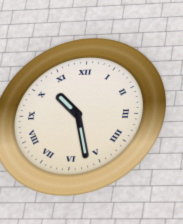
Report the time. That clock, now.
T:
10:27
